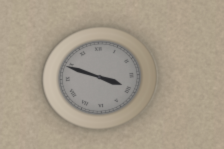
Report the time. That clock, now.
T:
3:49
